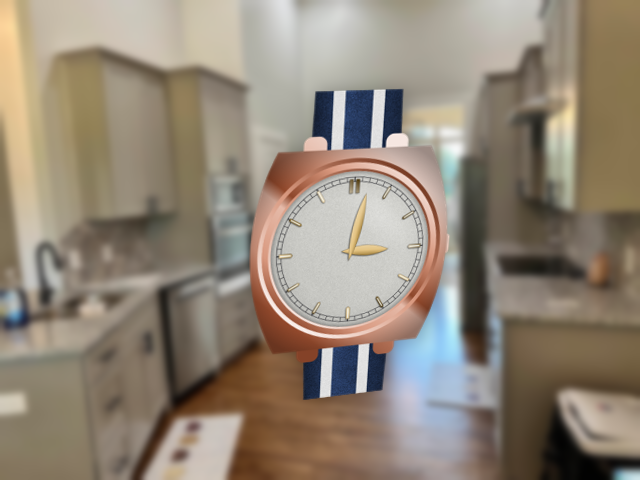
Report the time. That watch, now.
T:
3:02
